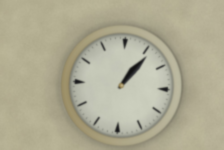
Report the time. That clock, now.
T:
1:06
